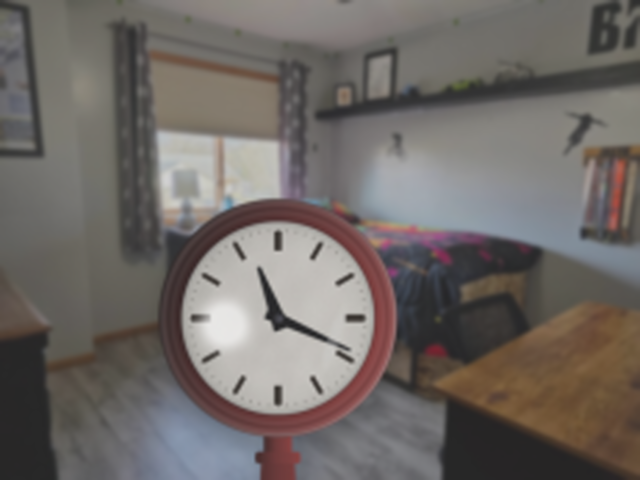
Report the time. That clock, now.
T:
11:19
